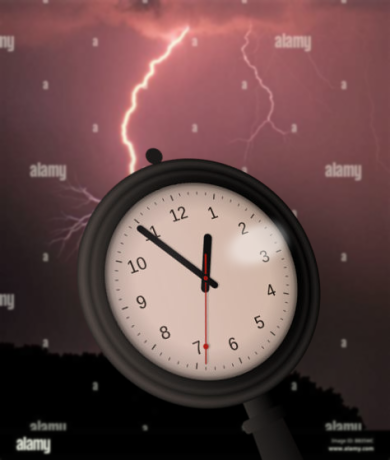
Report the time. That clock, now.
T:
12:54:34
